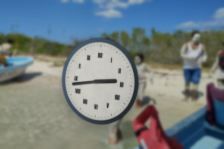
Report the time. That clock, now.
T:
2:43
